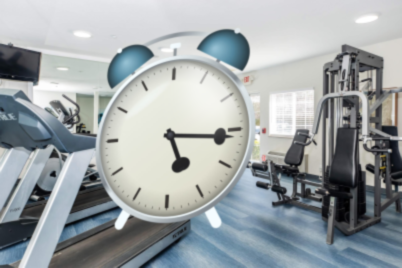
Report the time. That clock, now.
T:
5:16
